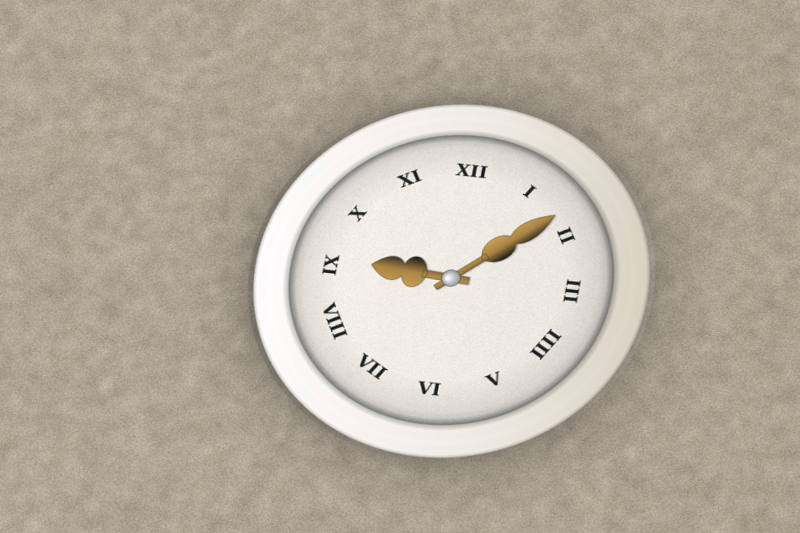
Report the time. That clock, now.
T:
9:08
